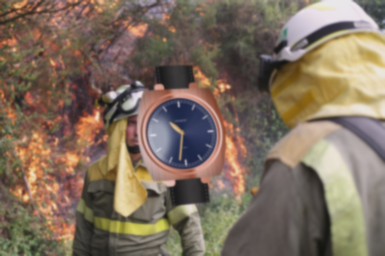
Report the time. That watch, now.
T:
10:32
